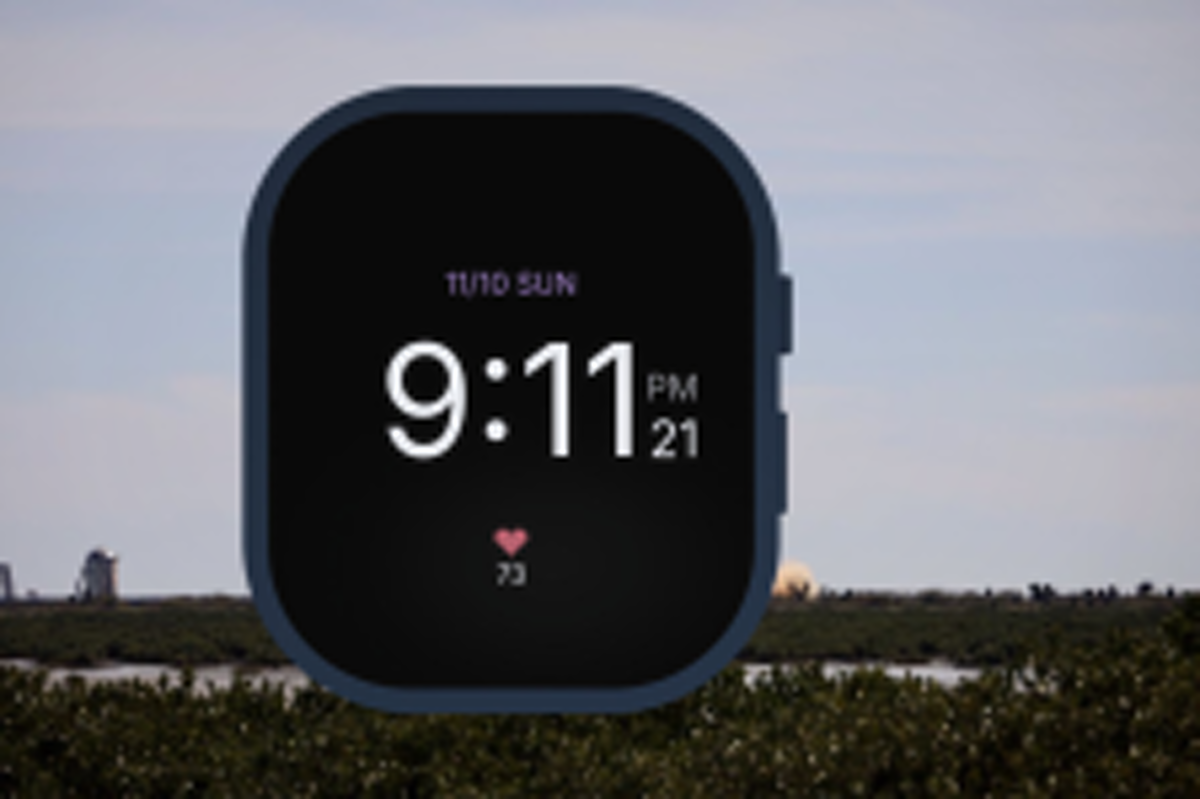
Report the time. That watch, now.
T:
9:11:21
